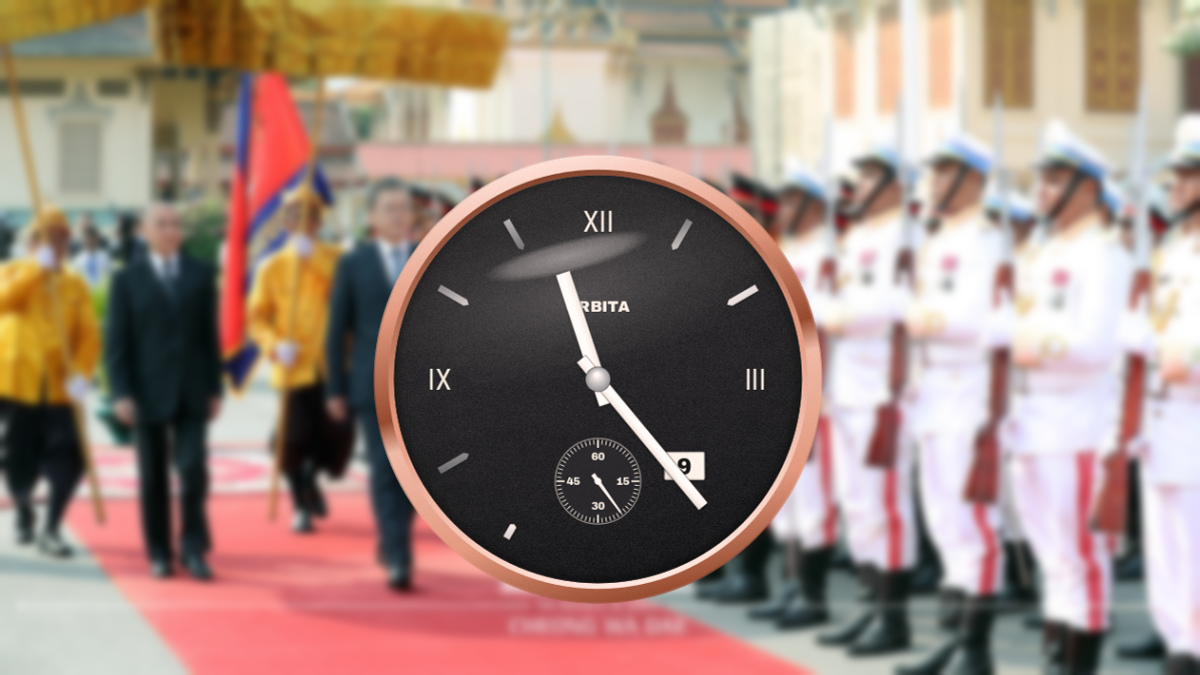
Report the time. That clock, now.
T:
11:23:24
